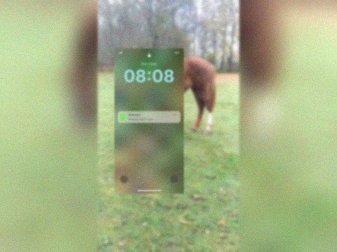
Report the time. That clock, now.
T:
8:08
